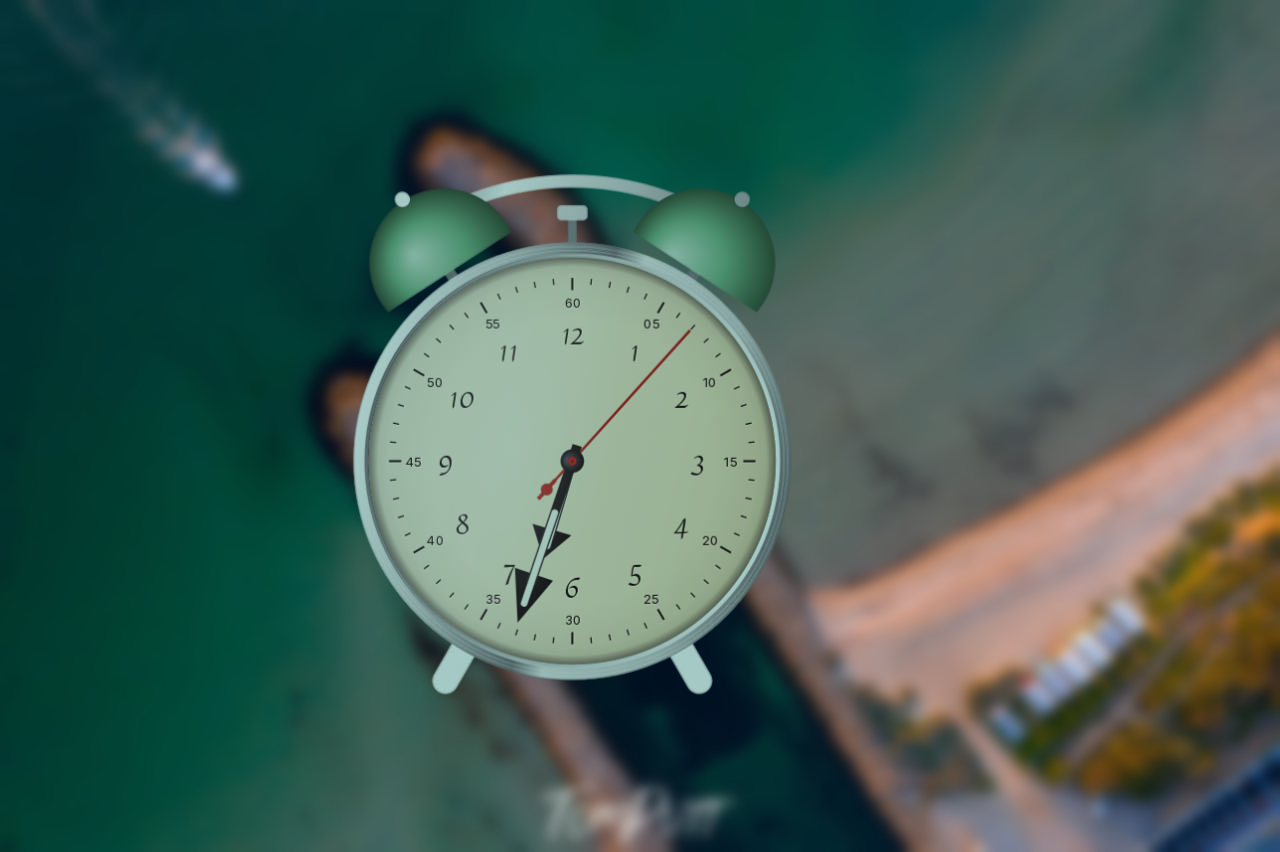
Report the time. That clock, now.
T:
6:33:07
